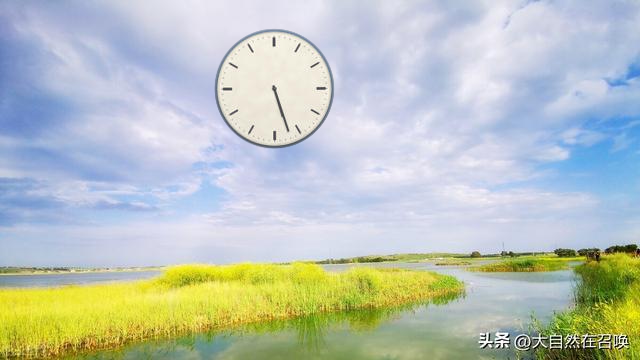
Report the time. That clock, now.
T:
5:27
